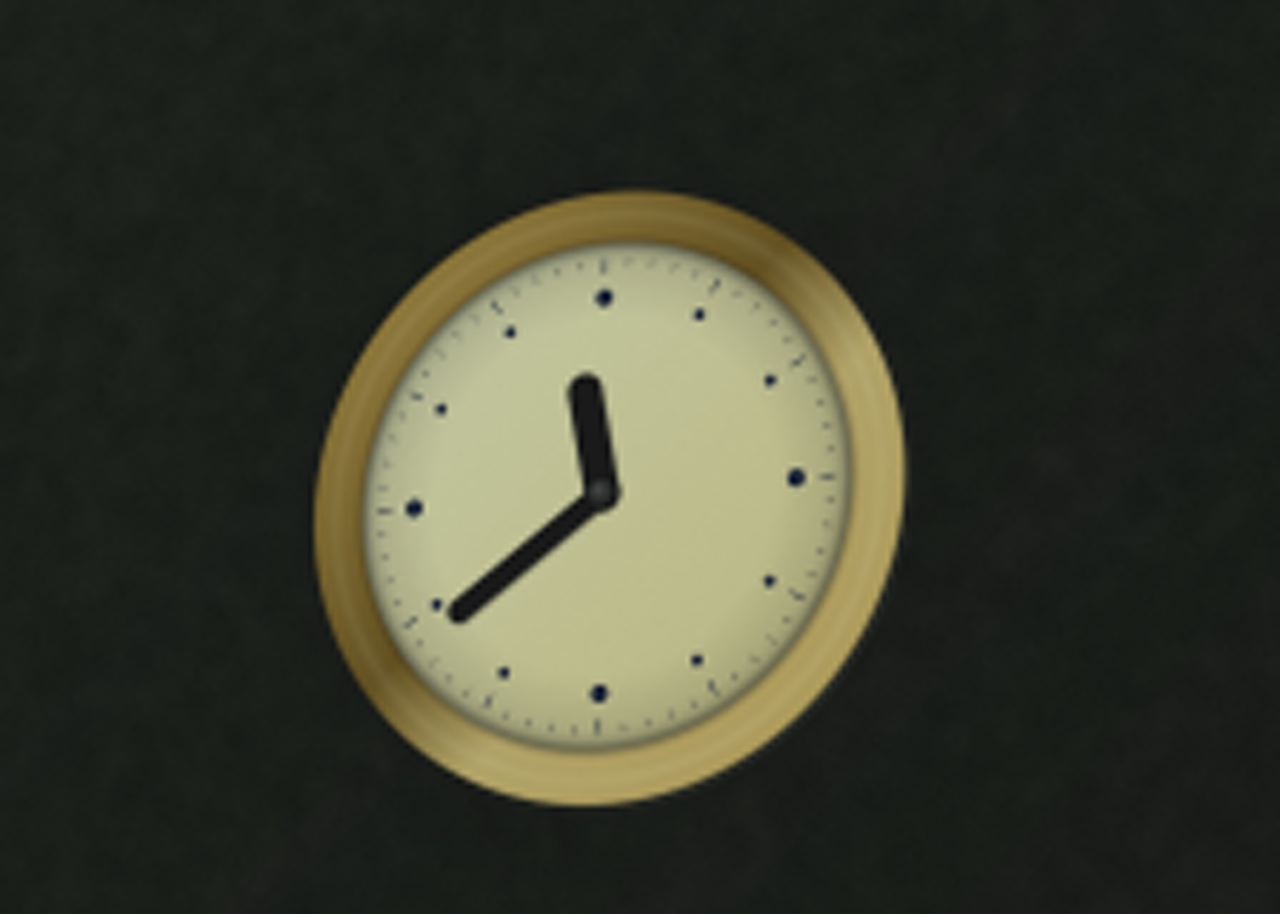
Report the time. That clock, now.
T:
11:39
